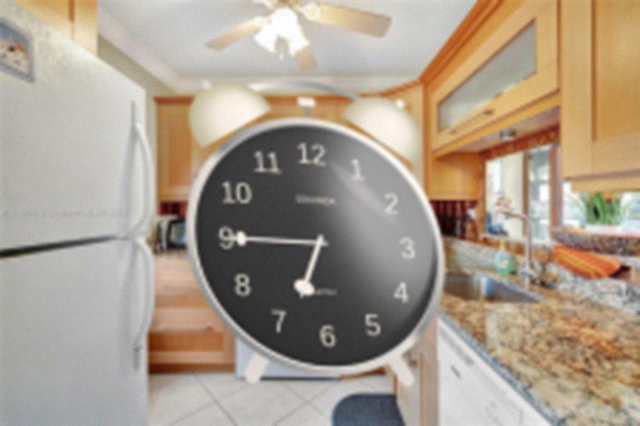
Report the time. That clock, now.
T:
6:45
